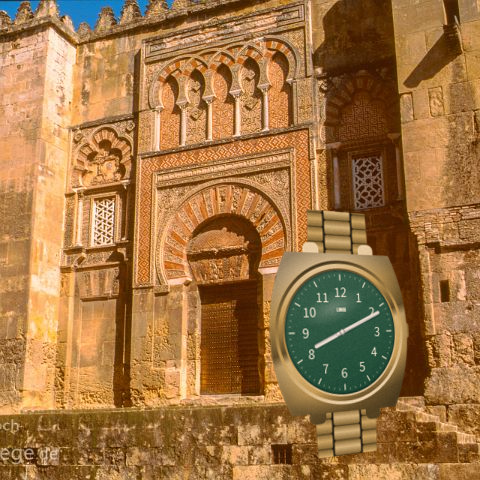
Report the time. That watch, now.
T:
8:11
